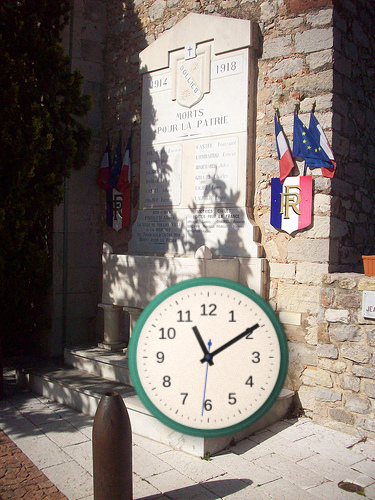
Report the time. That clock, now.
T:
11:09:31
